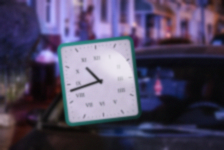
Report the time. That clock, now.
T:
10:43
